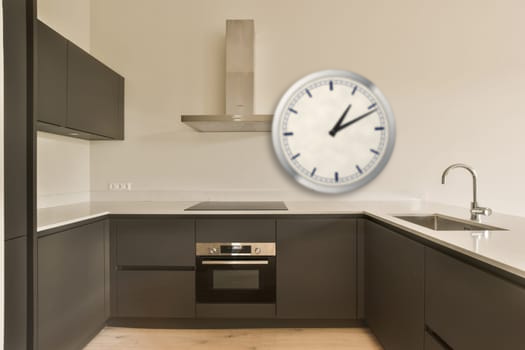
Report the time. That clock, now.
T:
1:11
